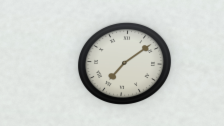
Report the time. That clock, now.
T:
7:08
